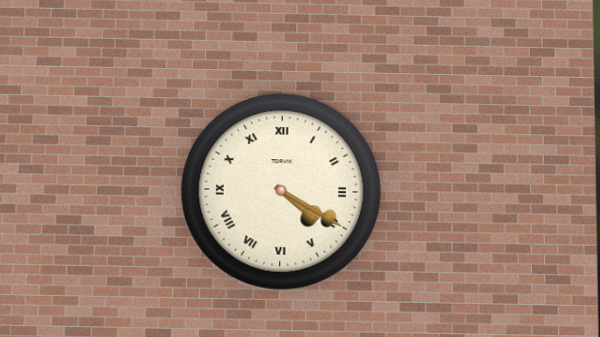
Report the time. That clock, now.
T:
4:20
